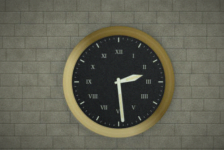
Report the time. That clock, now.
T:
2:29
